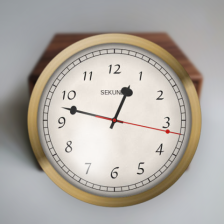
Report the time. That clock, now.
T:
12:47:17
